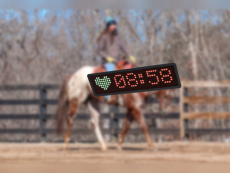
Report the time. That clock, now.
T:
8:58
